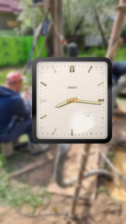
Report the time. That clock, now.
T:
8:16
